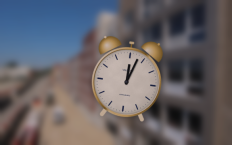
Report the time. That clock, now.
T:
12:03
